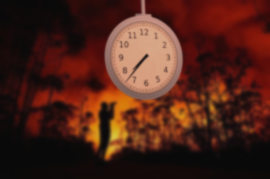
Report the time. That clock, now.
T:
7:37
